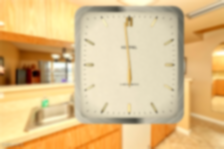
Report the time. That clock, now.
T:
5:59
